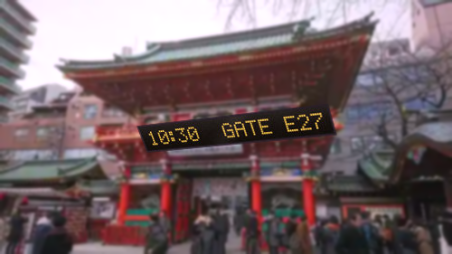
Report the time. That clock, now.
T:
10:30
